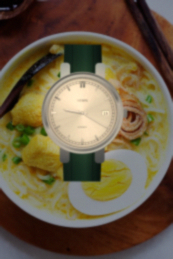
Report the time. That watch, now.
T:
9:20
